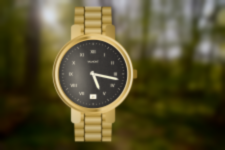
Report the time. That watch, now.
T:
5:17
